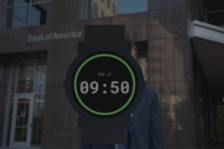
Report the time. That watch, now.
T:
9:50
